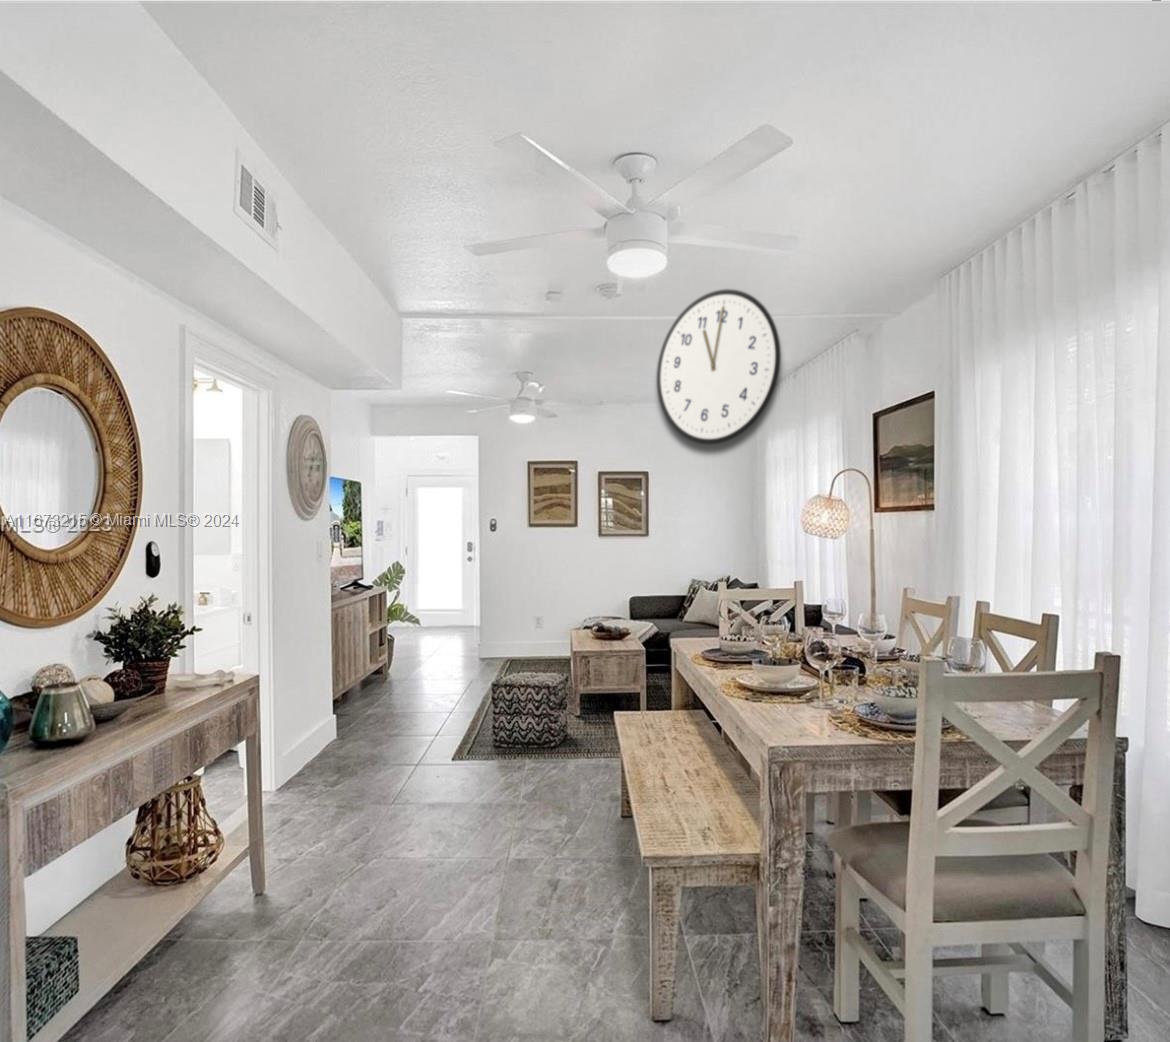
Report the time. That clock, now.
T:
11:00
